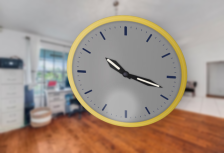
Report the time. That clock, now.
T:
10:18
